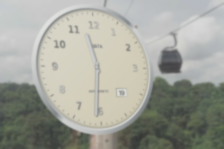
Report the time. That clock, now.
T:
11:31
